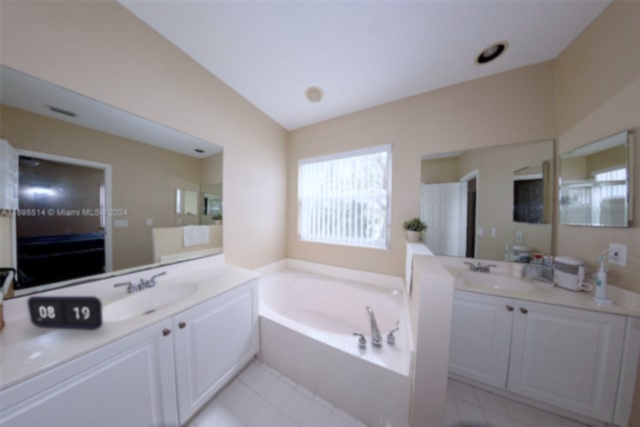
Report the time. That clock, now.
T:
8:19
